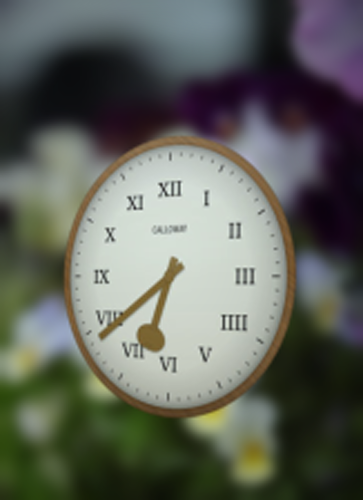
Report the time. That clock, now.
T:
6:39
